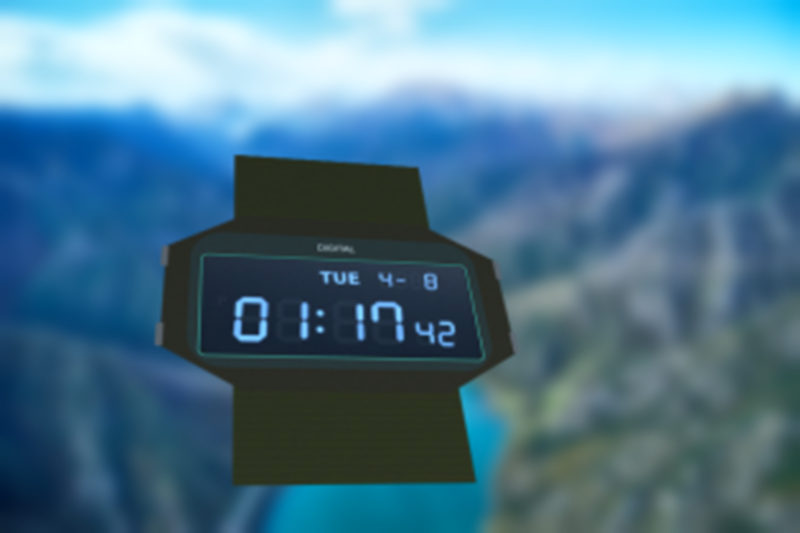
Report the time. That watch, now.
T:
1:17:42
